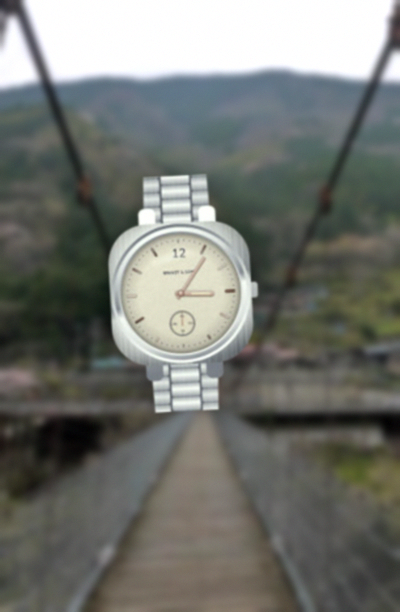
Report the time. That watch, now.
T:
3:06
